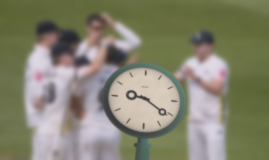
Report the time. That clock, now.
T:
9:21
